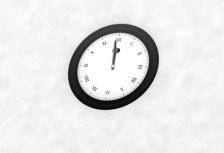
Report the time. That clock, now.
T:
11:59
